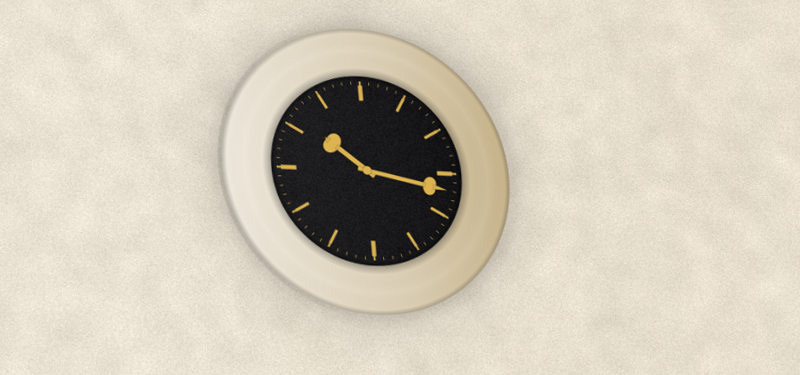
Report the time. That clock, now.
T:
10:17
